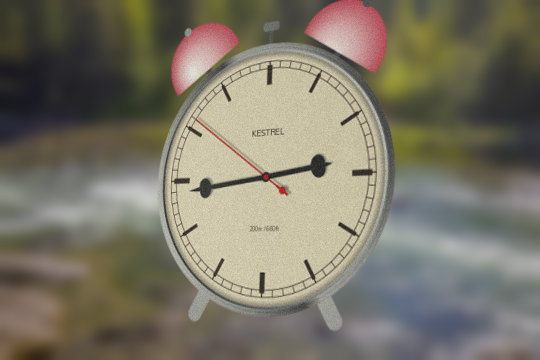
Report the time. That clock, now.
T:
2:43:51
